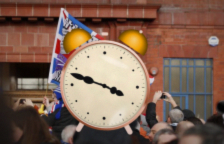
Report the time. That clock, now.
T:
3:48
